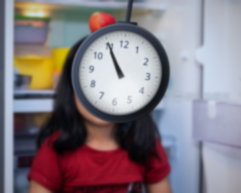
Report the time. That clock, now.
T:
10:55
